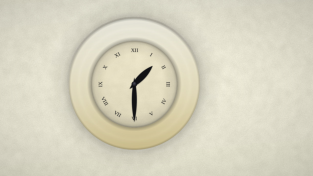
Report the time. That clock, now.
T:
1:30
